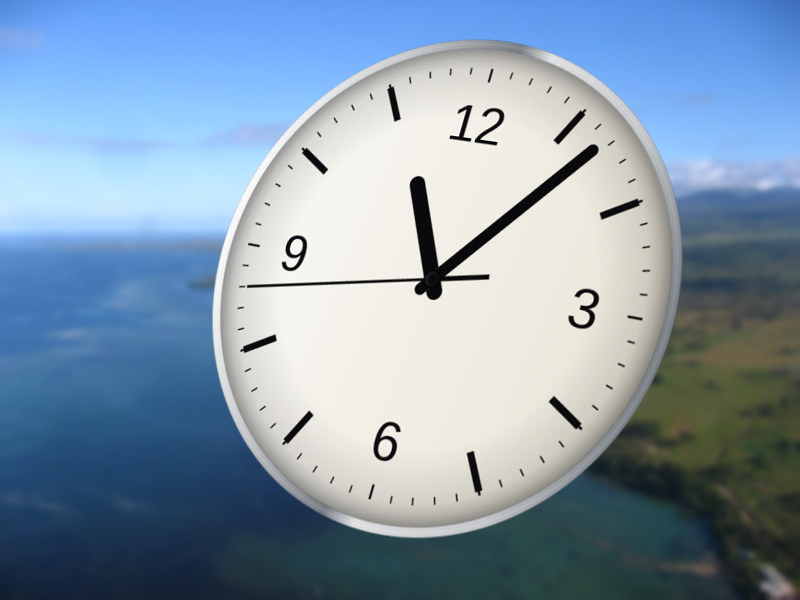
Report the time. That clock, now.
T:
11:06:43
